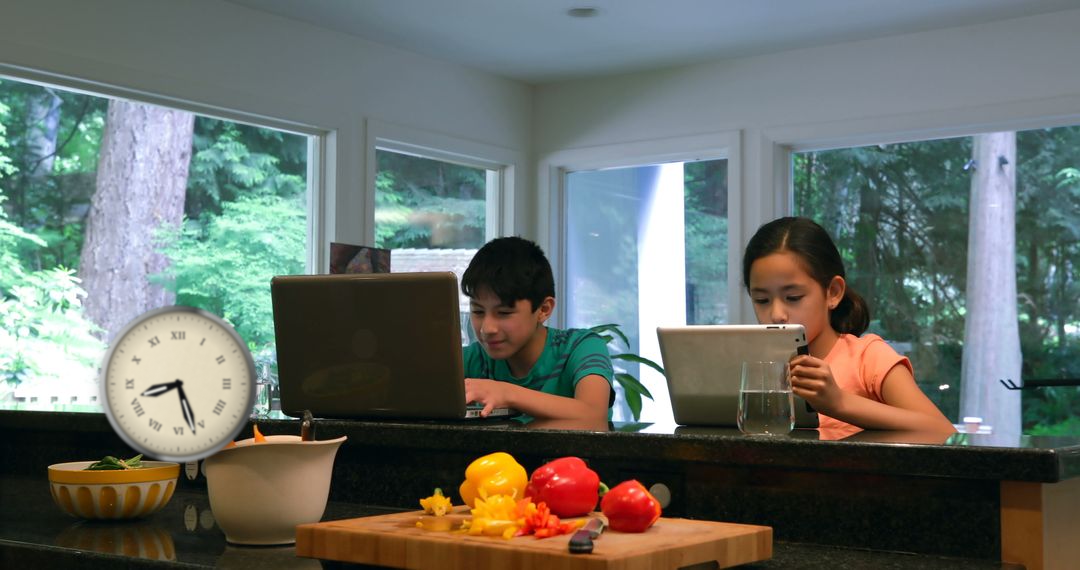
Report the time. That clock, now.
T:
8:27
